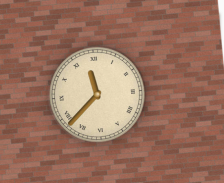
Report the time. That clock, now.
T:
11:38
